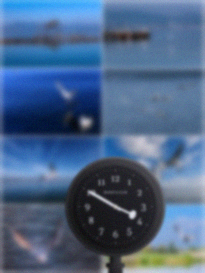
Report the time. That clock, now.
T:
3:50
